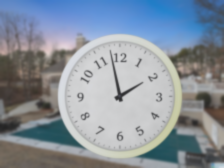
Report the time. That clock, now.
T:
1:58
